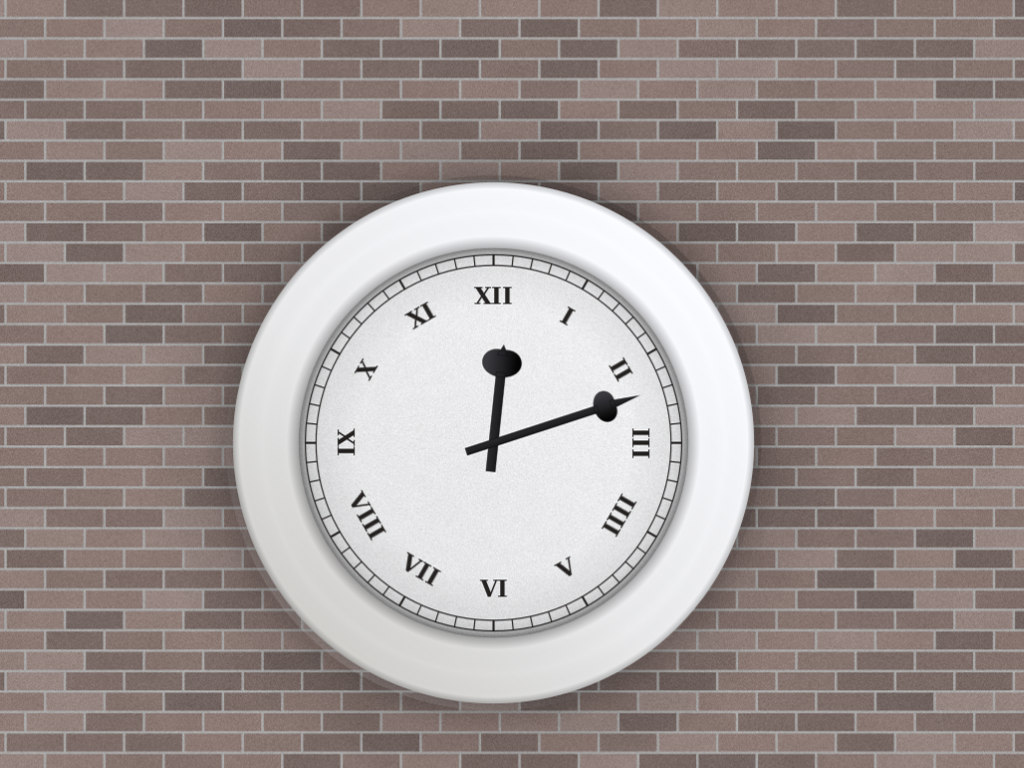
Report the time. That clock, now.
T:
12:12
